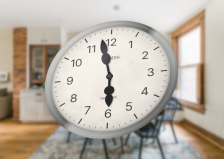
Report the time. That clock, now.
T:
5:58
